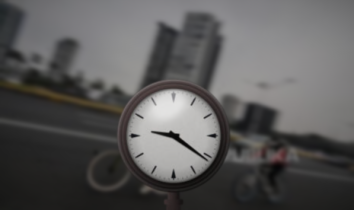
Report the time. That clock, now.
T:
9:21
